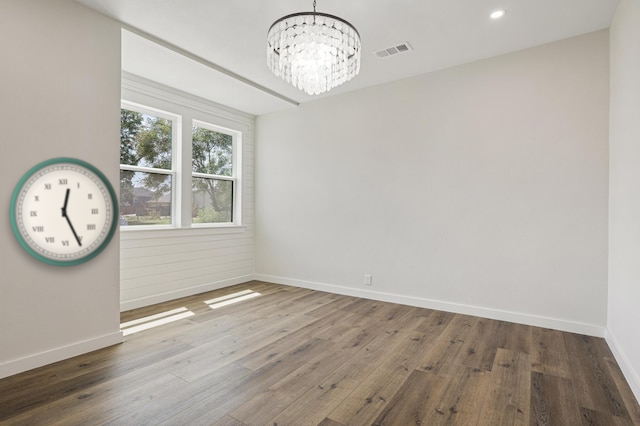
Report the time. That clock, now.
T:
12:26
